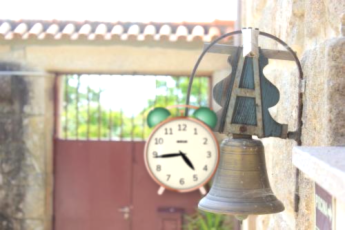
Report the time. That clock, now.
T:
4:44
